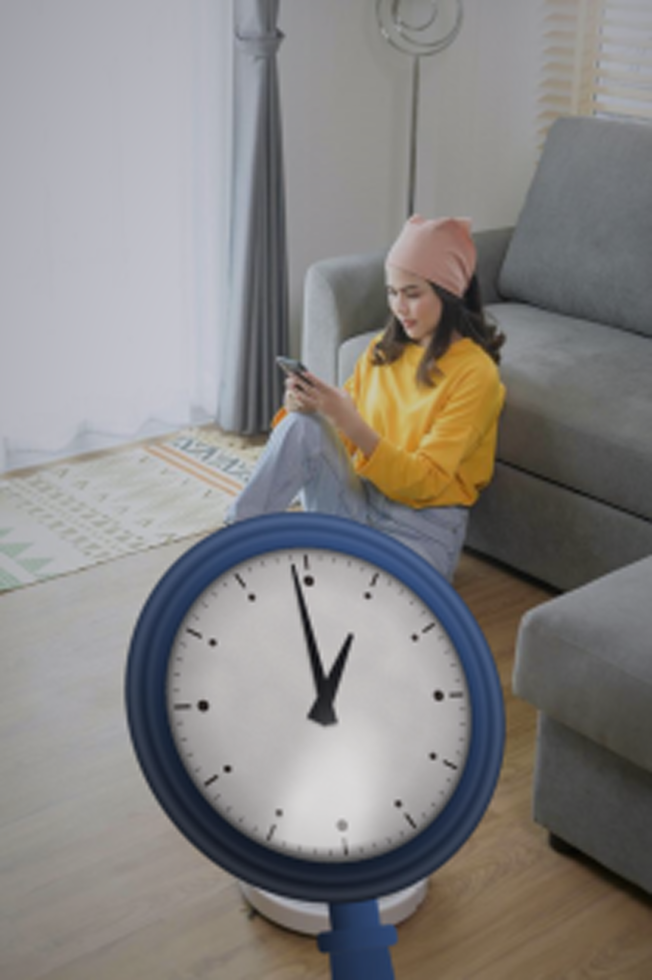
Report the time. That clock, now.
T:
12:59
